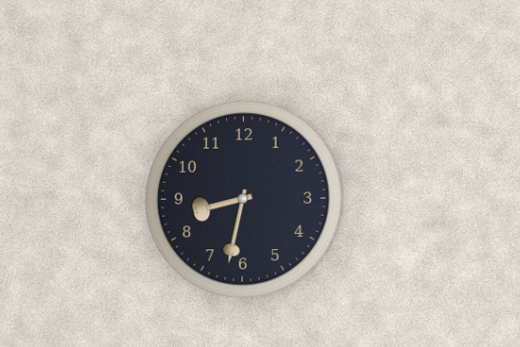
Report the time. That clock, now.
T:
8:32
